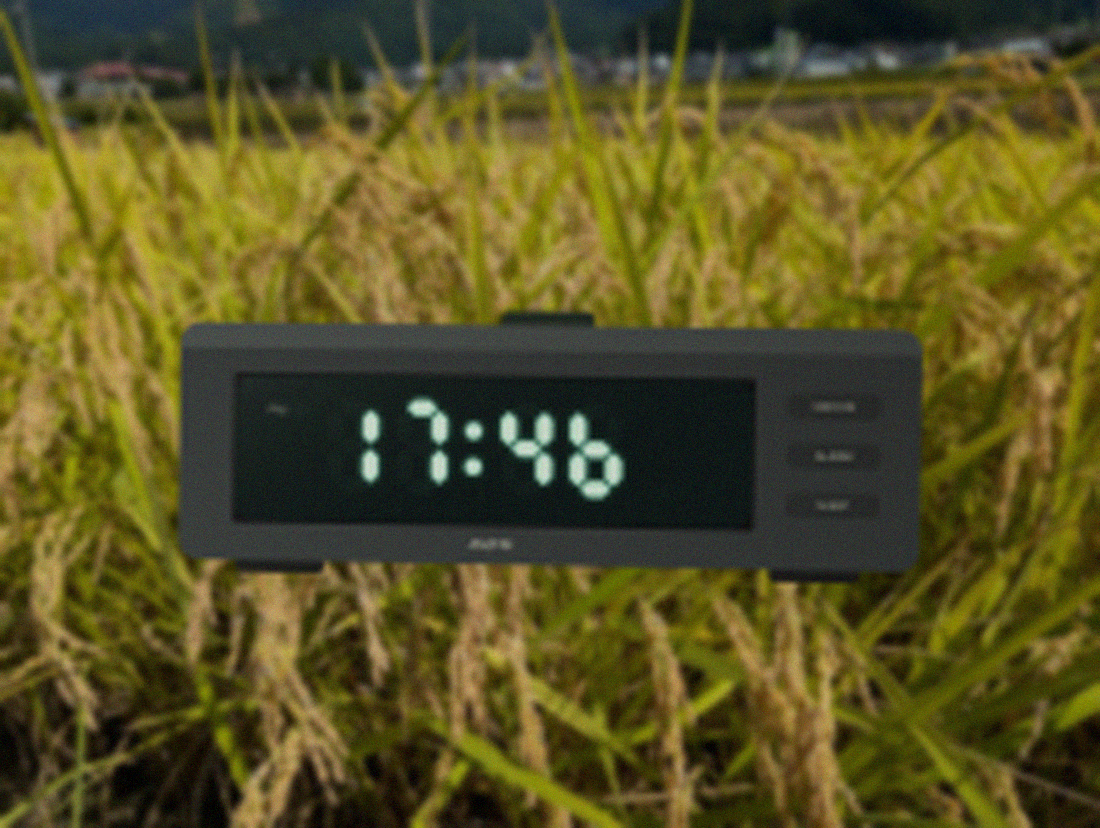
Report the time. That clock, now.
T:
17:46
